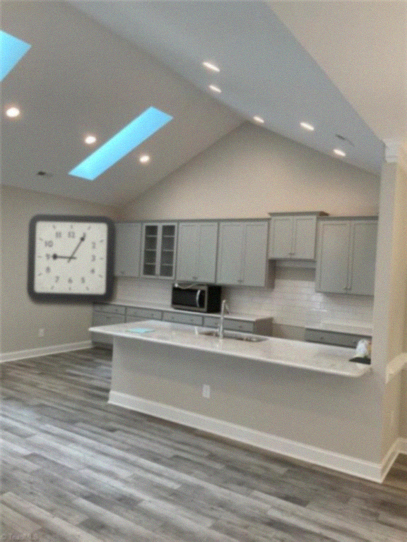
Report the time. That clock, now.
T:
9:05
